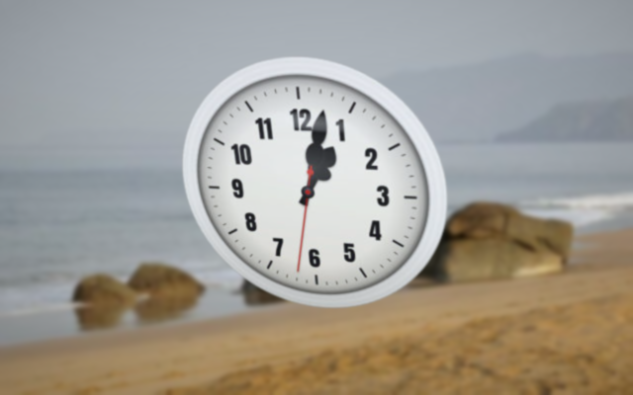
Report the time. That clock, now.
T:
1:02:32
